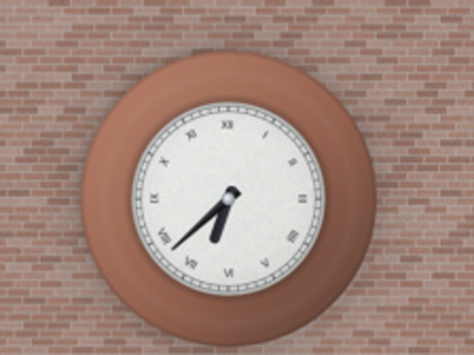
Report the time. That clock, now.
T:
6:38
